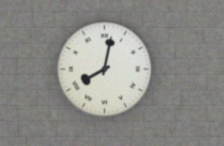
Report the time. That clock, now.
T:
8:02
